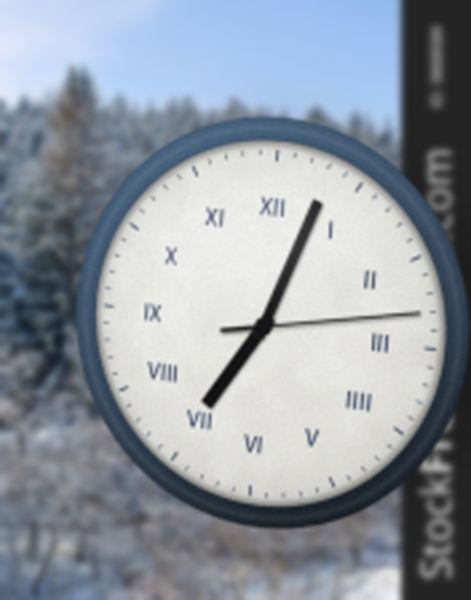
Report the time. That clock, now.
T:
7:03:13
